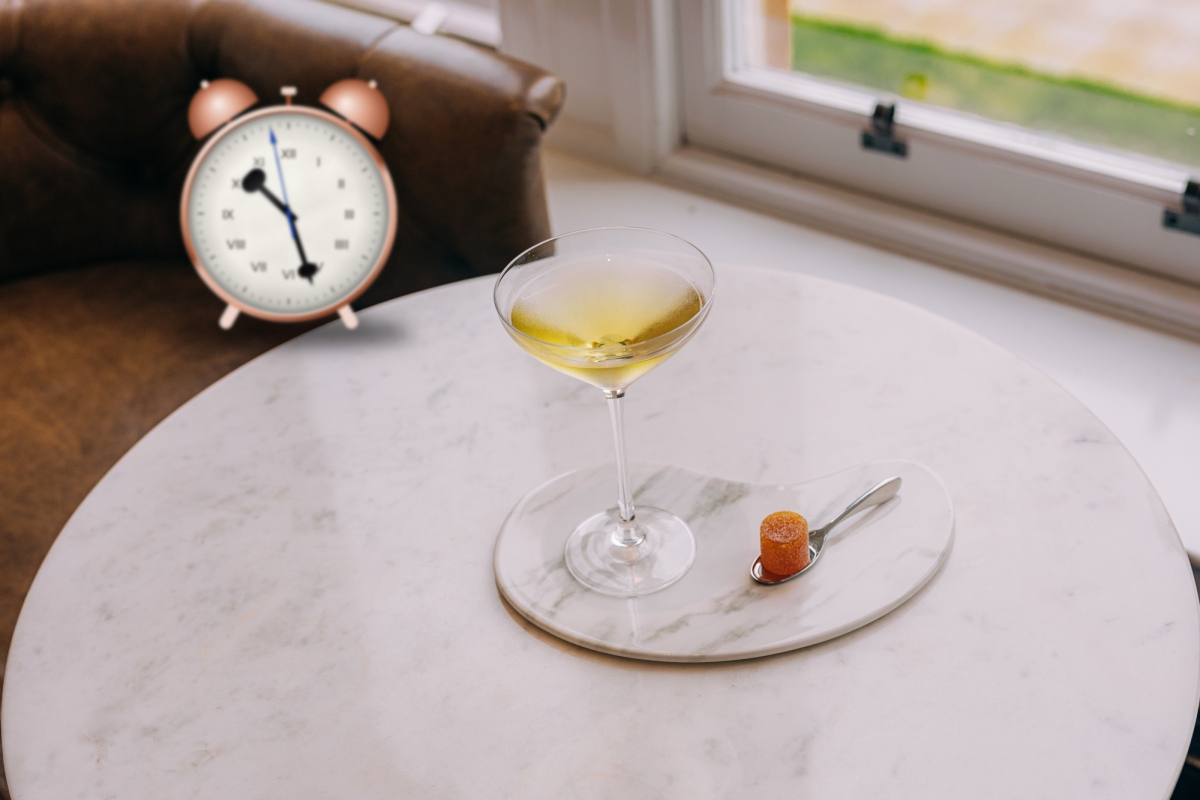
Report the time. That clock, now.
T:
10:26:58
